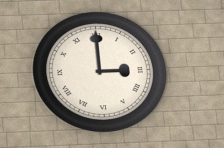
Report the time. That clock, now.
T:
3:00
